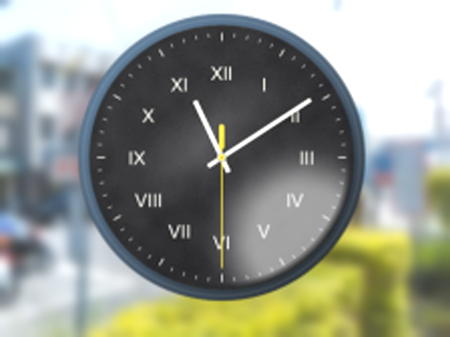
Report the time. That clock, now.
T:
11:09:30
